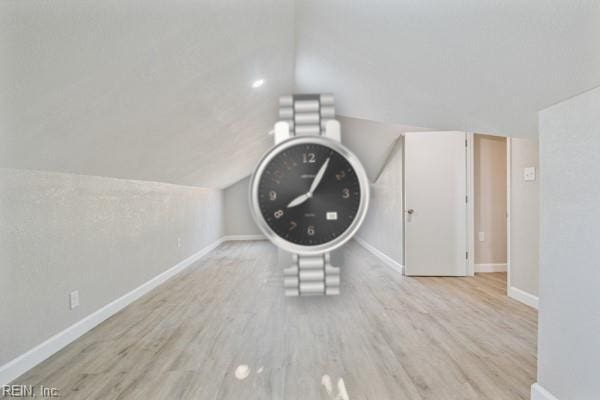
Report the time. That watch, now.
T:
8:05
